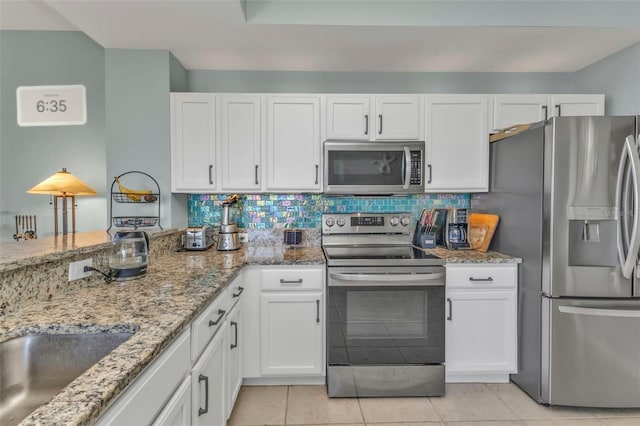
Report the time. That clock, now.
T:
6:35
